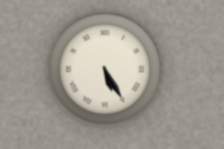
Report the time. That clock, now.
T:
5:25
